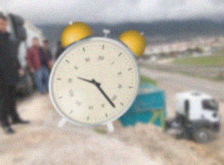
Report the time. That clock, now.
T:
9:22
